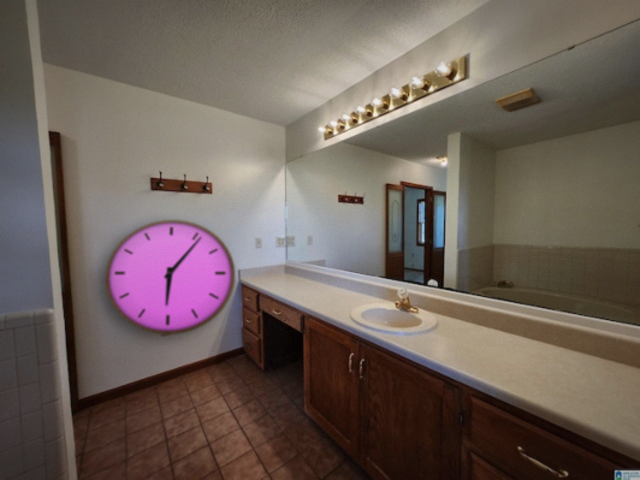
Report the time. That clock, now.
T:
6:06
